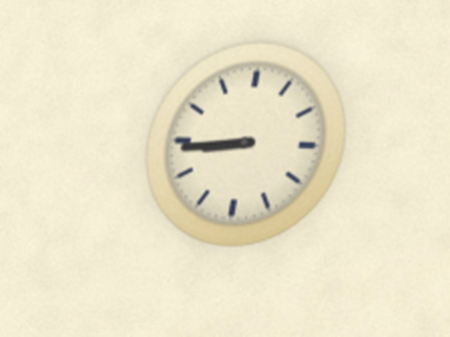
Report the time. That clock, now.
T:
8:44
